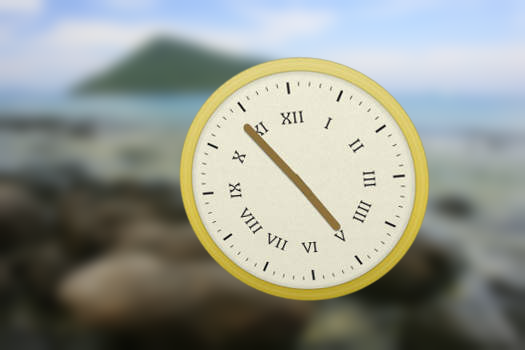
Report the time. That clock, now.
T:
4:54
